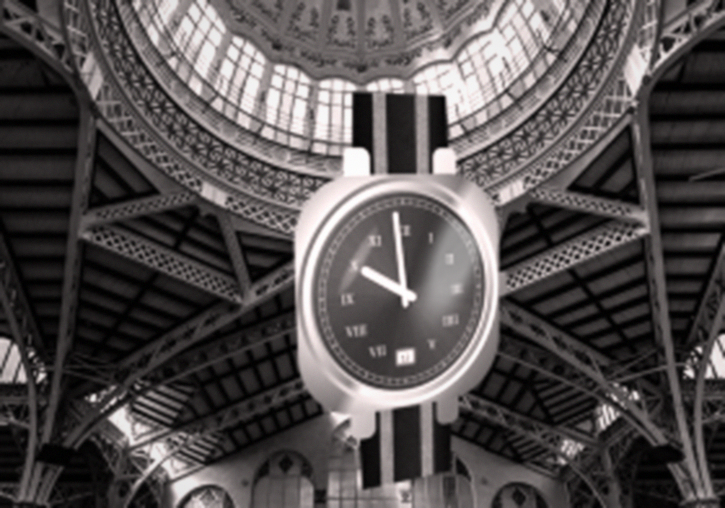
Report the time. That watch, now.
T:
9:59
